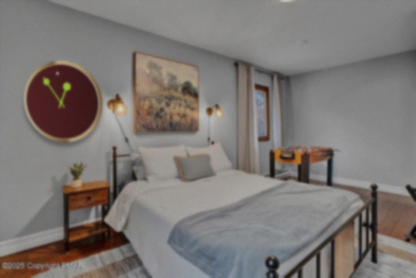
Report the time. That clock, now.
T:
12:55
